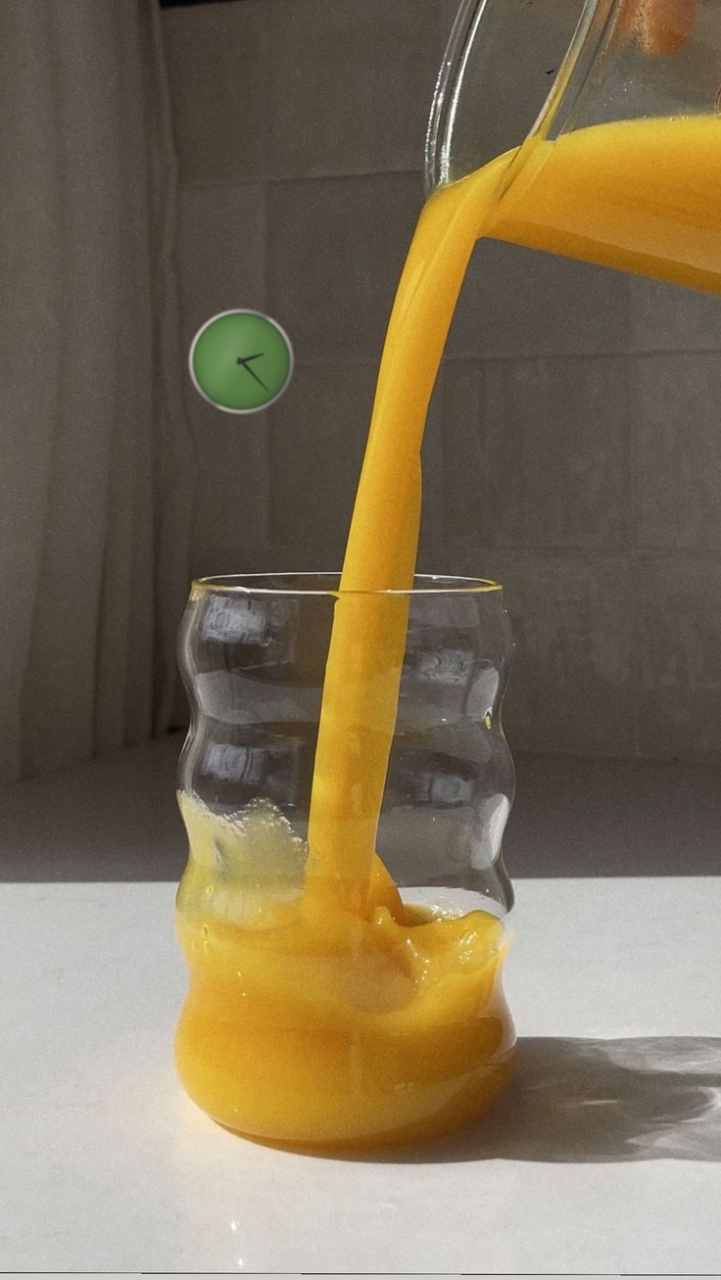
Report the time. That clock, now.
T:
2:23
